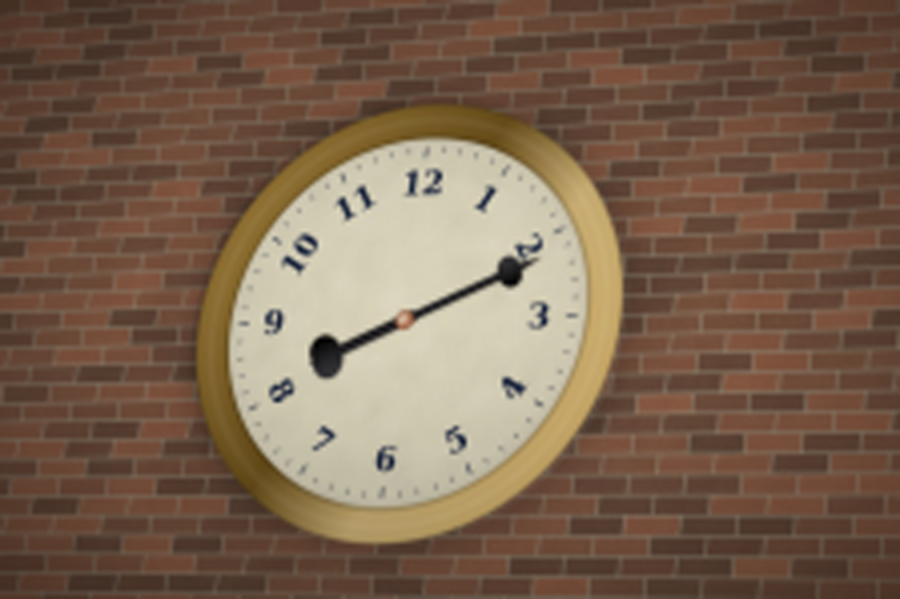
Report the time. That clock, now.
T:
8:11
